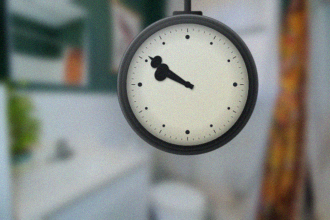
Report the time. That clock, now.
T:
9:51
